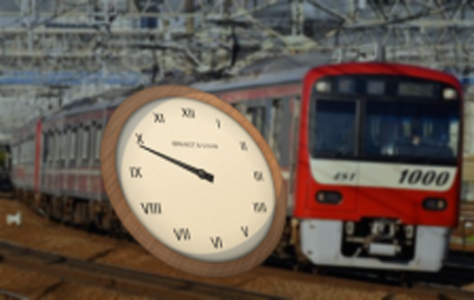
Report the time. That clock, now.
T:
9:49
